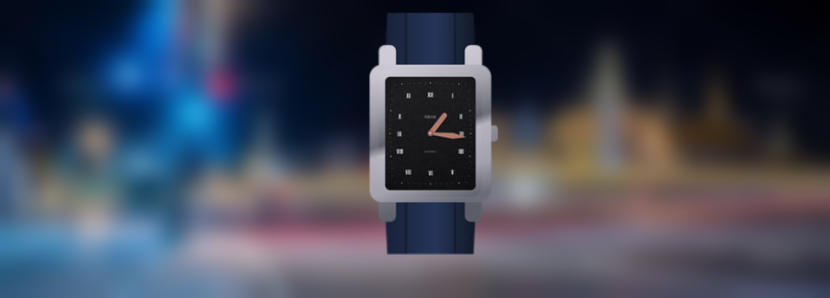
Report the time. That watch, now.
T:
1:16
